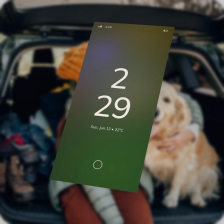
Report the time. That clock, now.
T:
2:29
